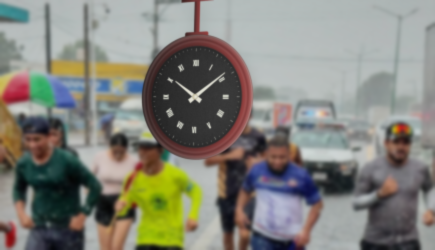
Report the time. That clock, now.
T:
10:09
